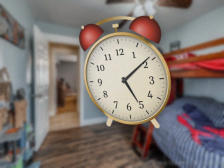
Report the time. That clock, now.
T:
5:09
